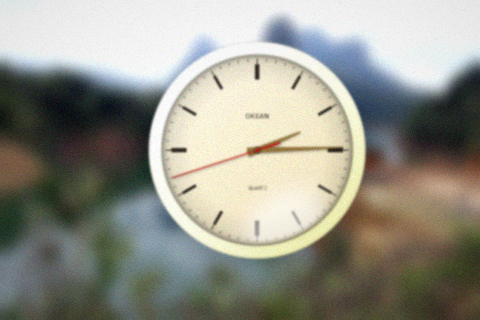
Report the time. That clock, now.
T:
2:14:42
